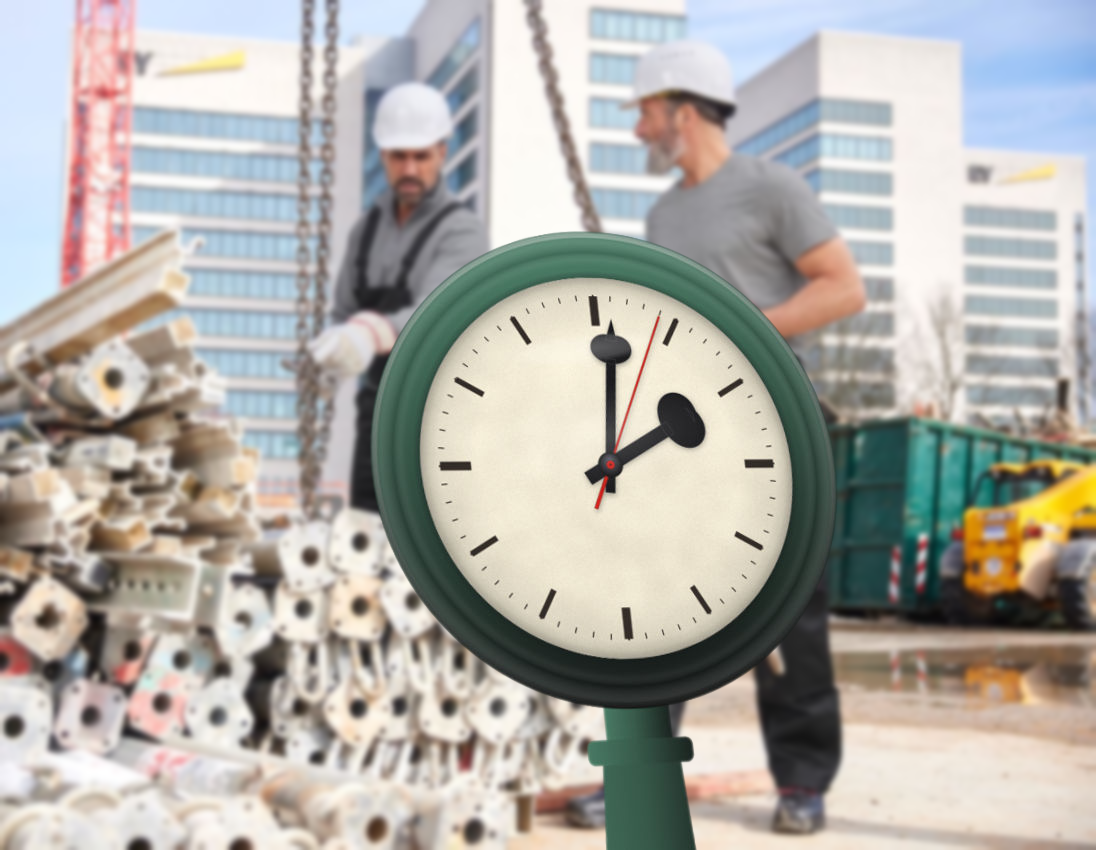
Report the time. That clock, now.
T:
2:01:04
